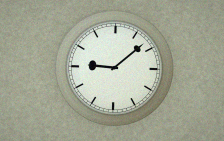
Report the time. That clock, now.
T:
9:08
